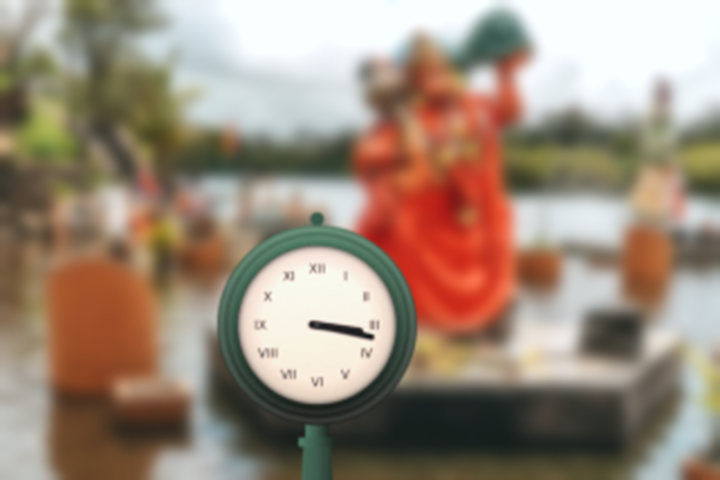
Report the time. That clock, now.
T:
3:17
